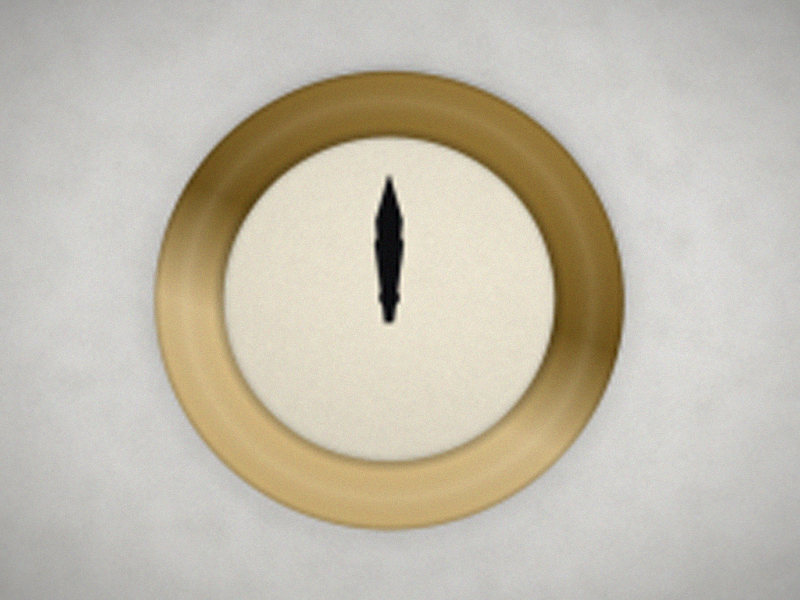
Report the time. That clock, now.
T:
12:00
